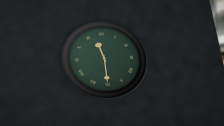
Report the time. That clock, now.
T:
11:30
